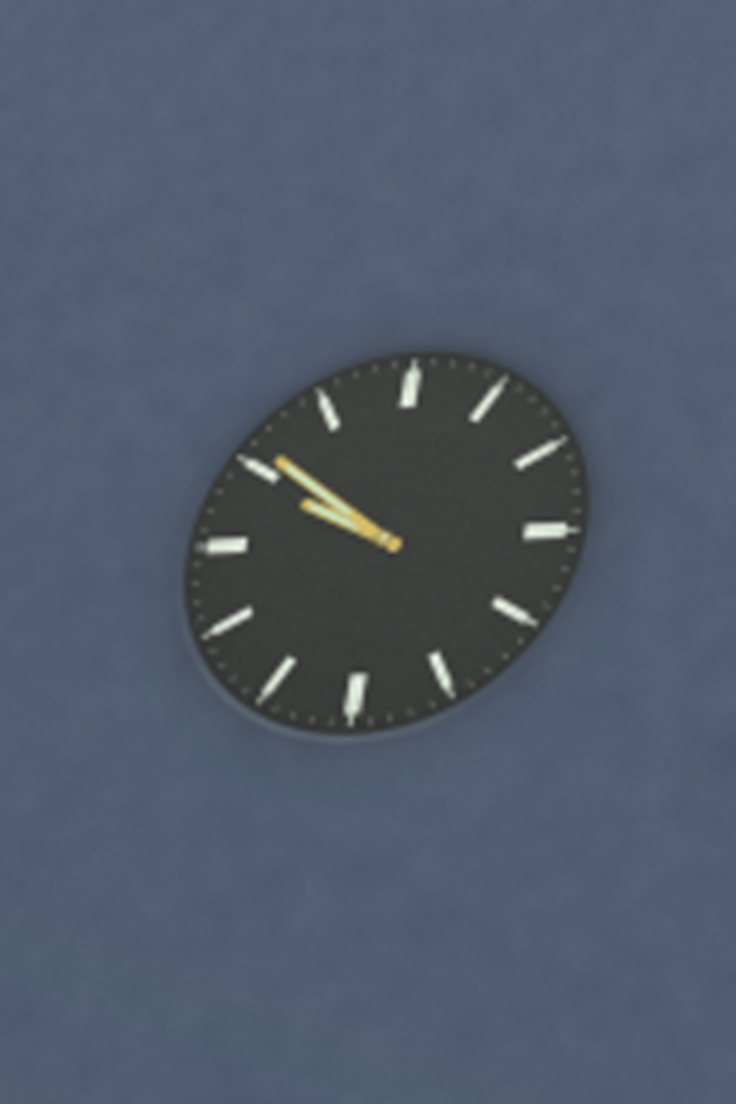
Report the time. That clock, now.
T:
9:51
